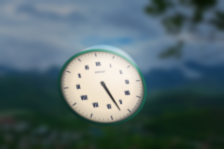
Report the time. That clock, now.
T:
5:27
